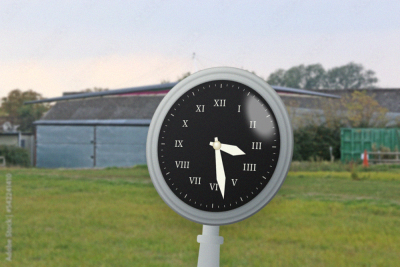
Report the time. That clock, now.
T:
3:28
